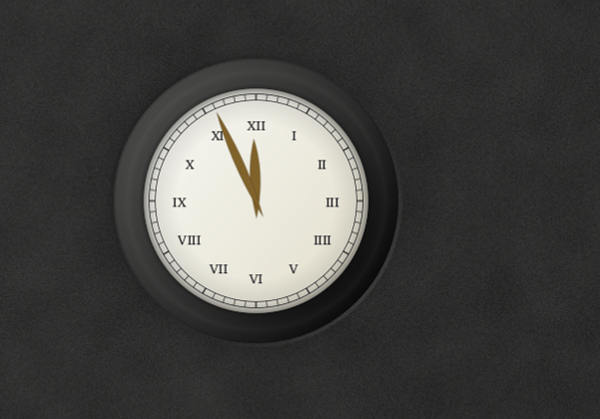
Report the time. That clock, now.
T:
11:56
